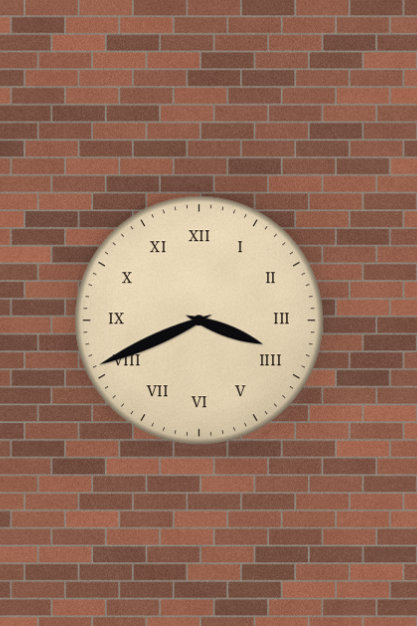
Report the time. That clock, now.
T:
3:41
